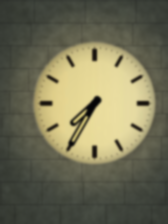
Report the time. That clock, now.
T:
7:35
